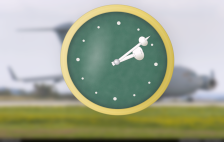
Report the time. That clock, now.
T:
2:08
